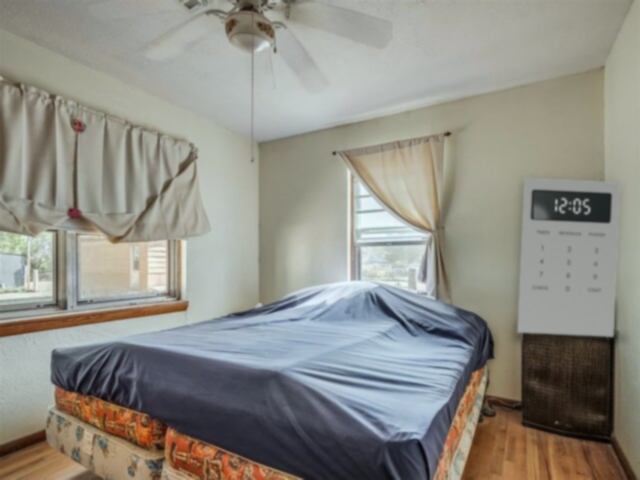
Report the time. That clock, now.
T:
12:05
